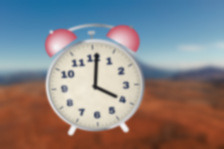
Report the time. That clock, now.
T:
4:01
